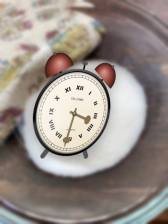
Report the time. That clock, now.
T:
3:31
